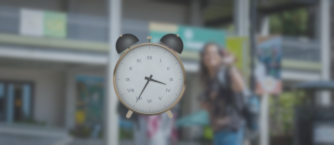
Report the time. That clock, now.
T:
3:35
